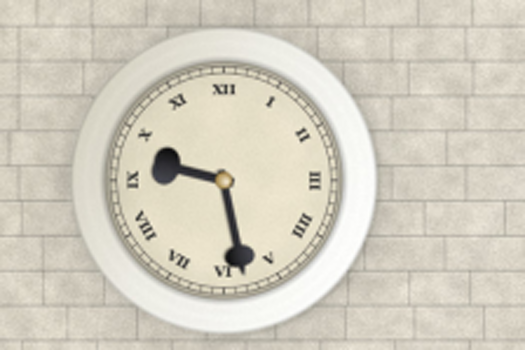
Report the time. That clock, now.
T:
9:28
